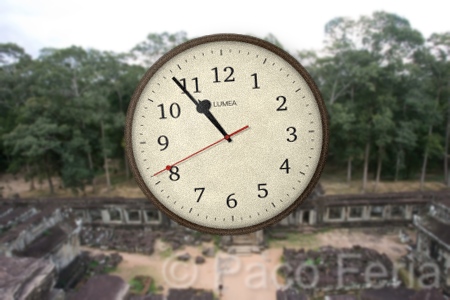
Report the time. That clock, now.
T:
10:53:41
